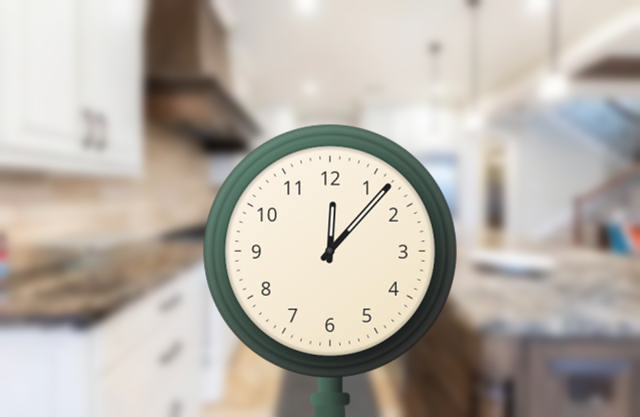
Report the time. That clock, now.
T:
12:07
